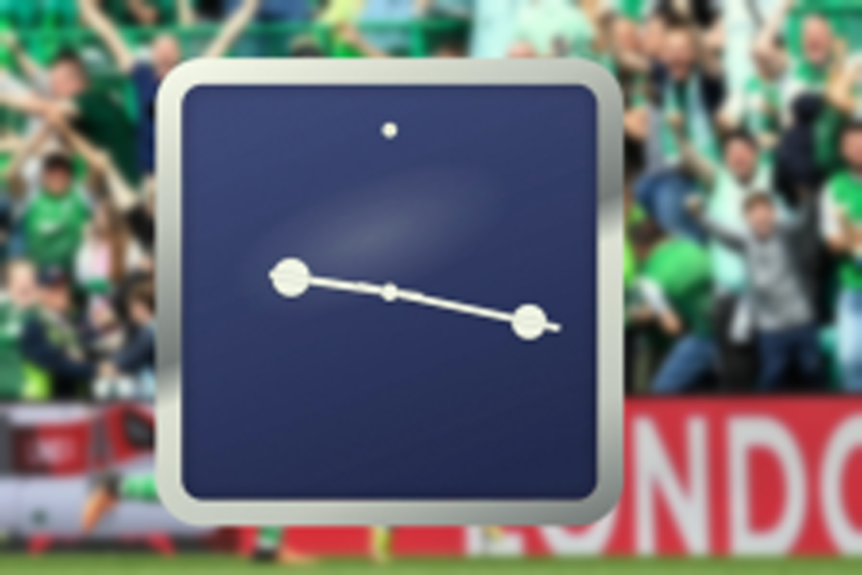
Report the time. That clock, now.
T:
9:17
